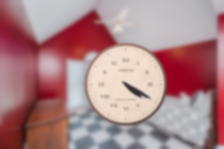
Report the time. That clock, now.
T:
4:20
